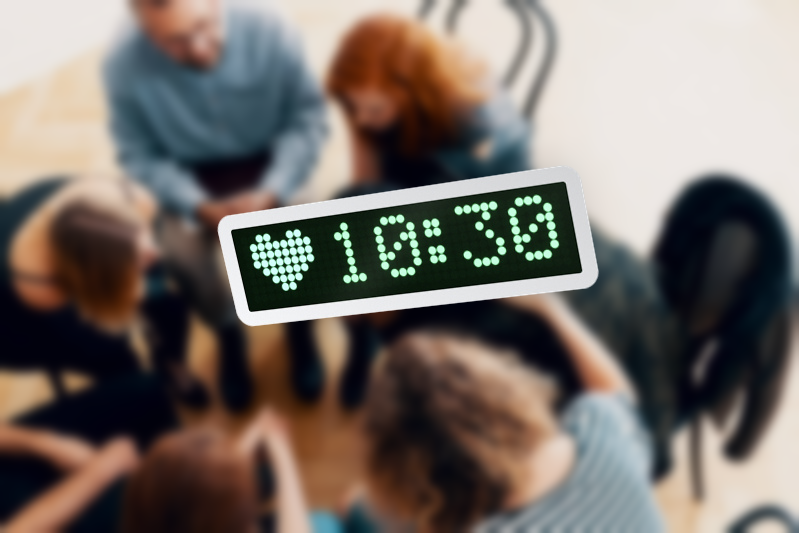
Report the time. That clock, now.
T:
10:30
